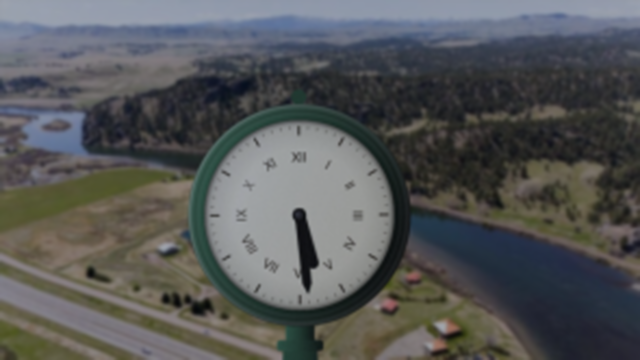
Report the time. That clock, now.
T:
5:29
